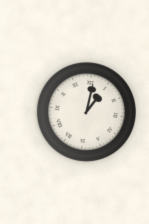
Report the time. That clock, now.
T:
1:01
